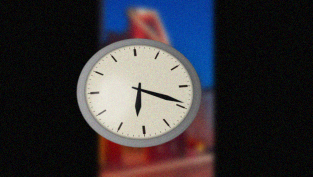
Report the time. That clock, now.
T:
6:19
